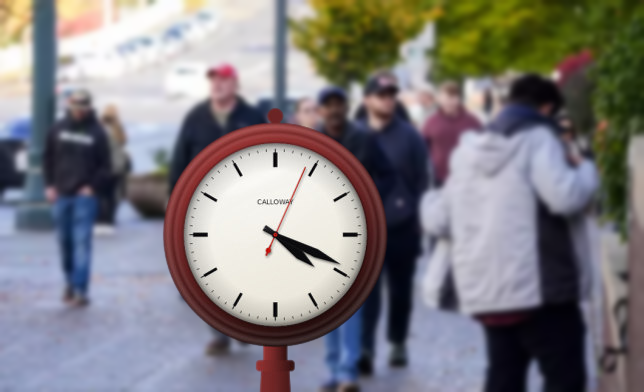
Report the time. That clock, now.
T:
4:19:04
